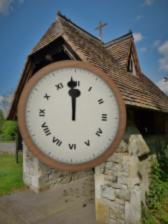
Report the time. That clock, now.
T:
11:59
